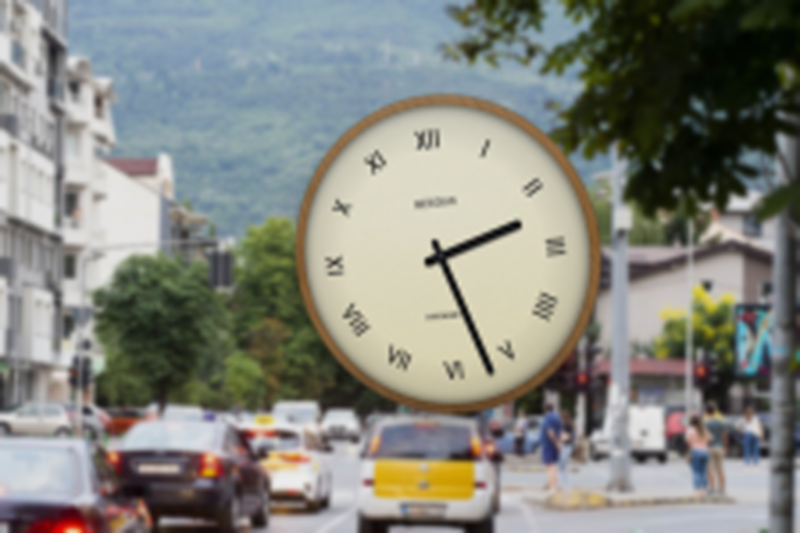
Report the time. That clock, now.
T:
2:27
